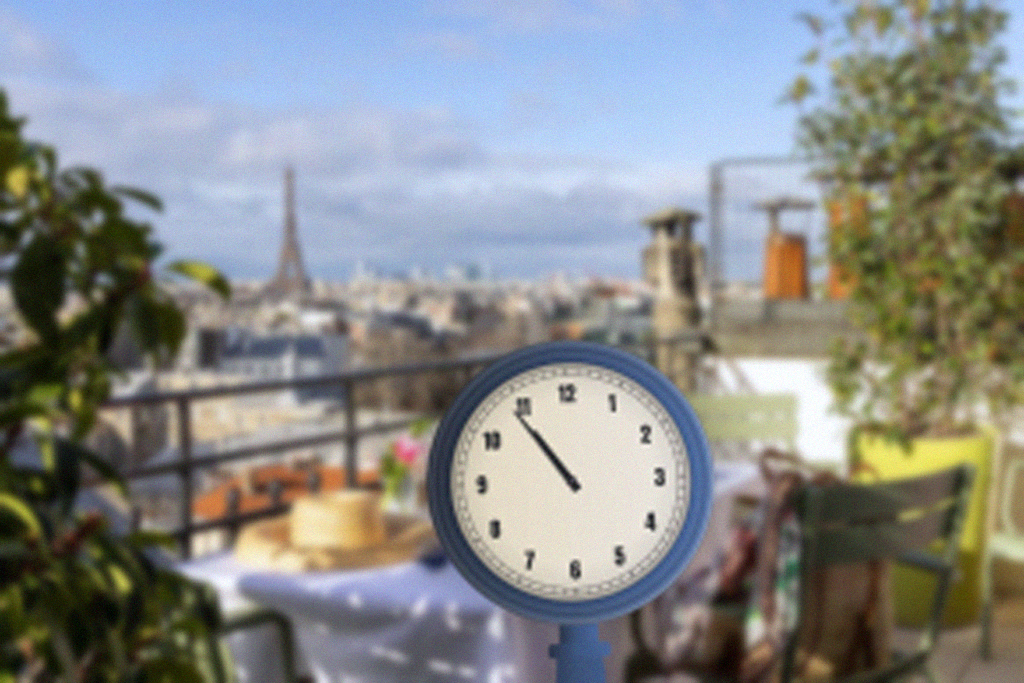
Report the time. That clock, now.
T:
10:54
